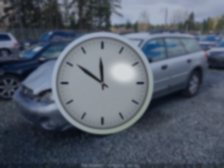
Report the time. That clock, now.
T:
11:51
